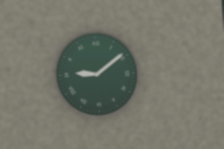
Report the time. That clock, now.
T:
9:09
